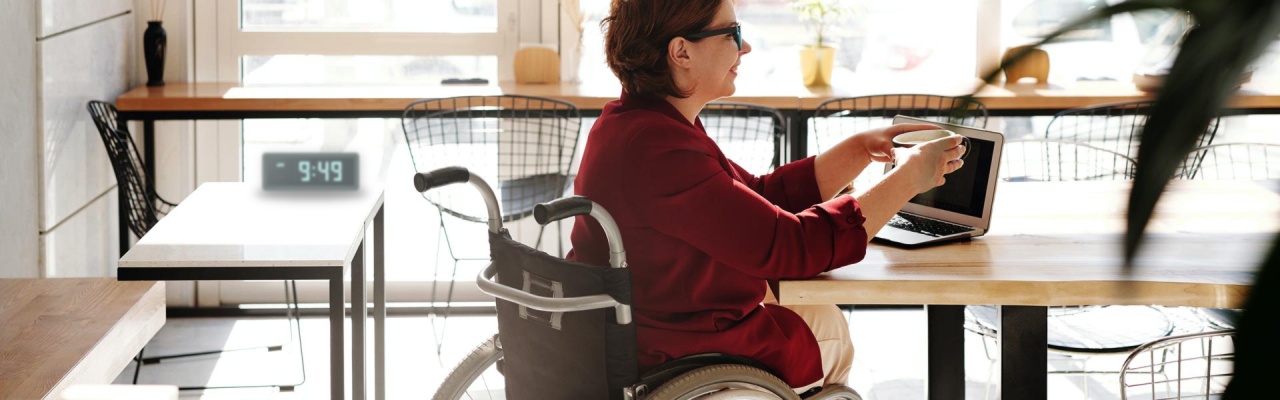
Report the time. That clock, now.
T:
9:49
